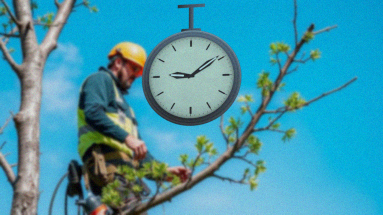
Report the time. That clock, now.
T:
9:09
